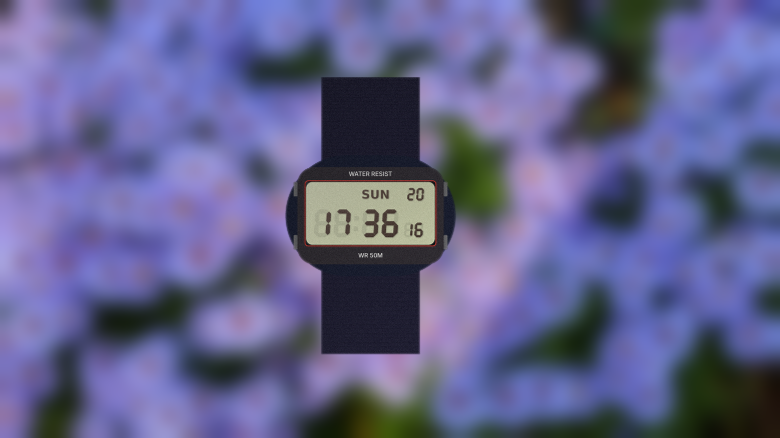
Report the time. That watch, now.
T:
17:36:16
